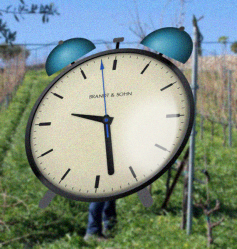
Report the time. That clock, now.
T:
9:27:58
